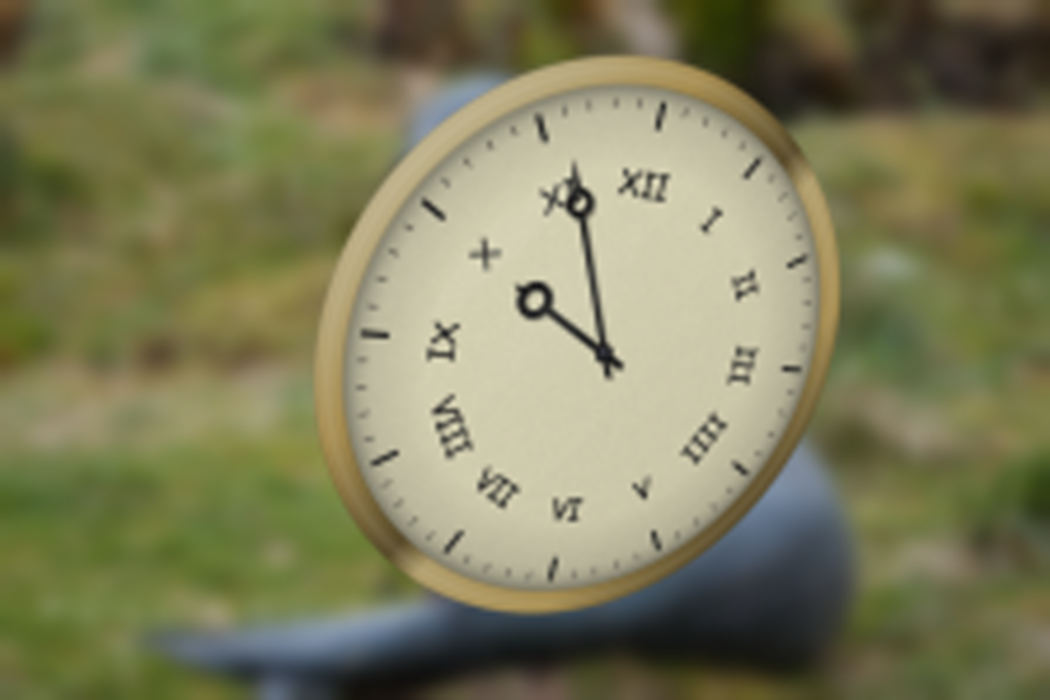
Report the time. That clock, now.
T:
9:56
